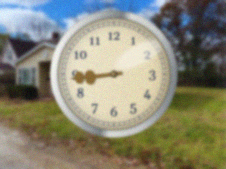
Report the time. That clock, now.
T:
8:44
